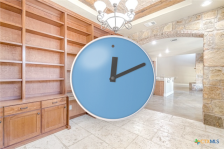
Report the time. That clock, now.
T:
12:11
